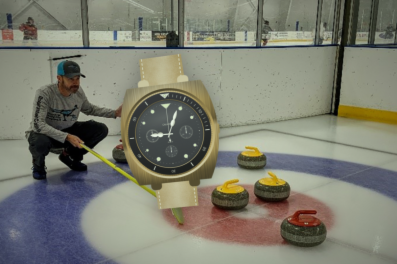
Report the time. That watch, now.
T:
9:04
